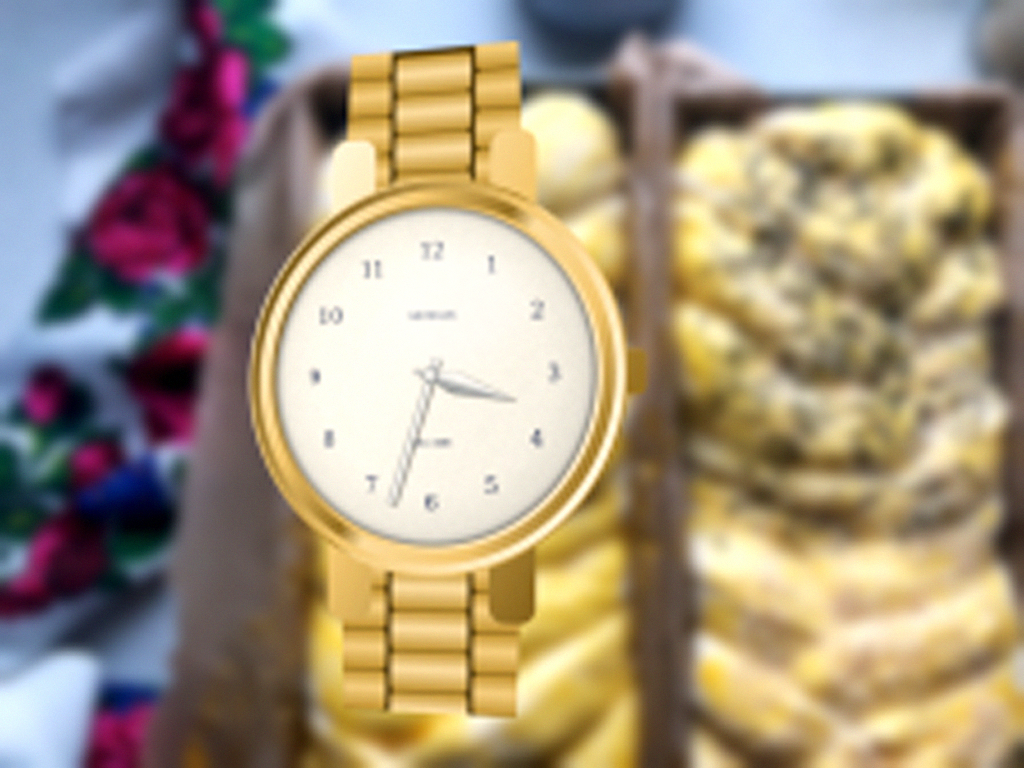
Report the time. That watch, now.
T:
3:33
